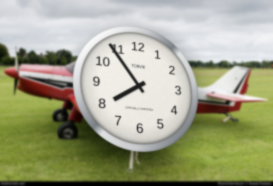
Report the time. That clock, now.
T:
7:54
